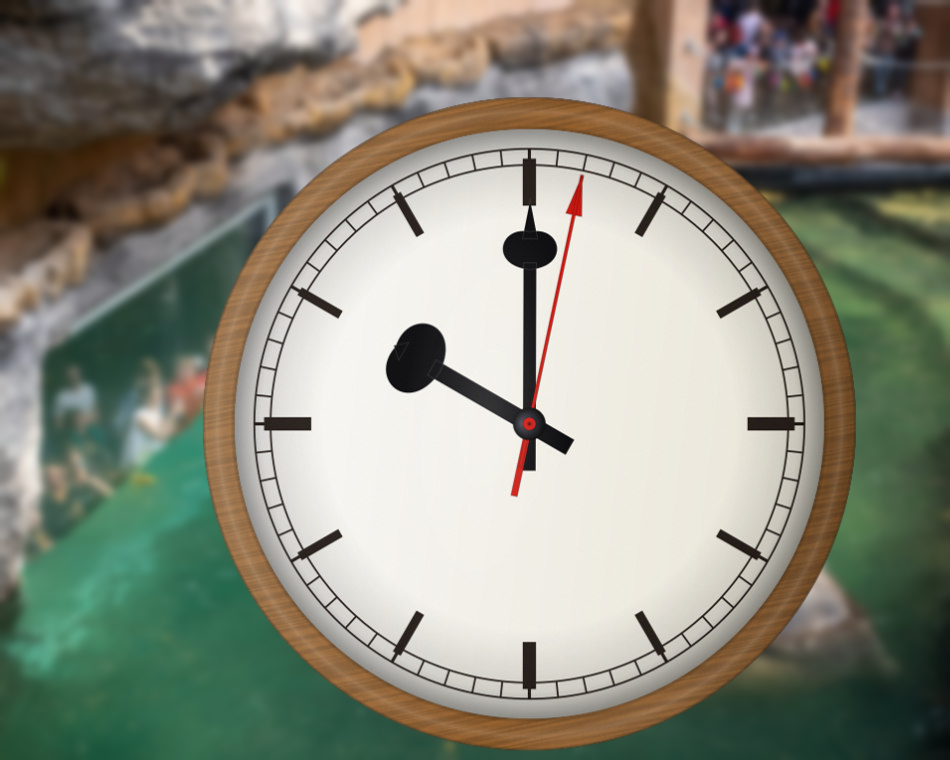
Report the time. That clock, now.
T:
10:00:02
